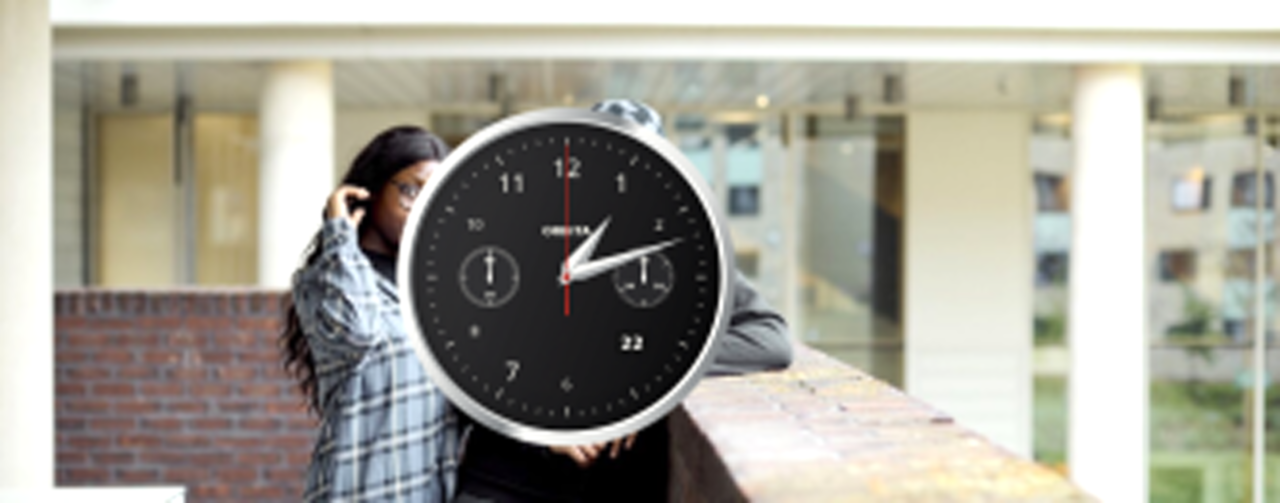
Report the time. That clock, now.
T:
1:12
